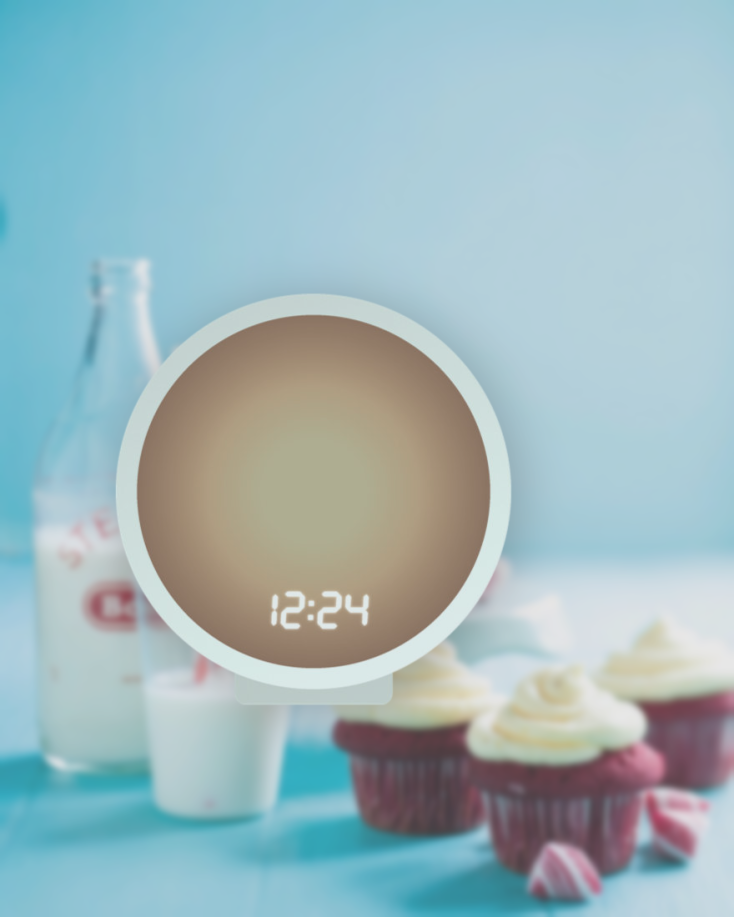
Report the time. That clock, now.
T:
12:24
